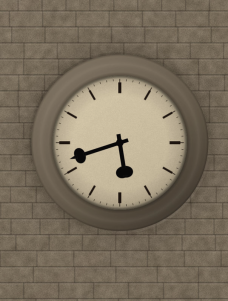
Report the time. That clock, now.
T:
5:42
